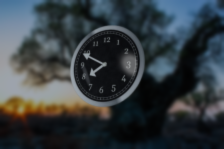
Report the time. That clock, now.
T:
7:49
